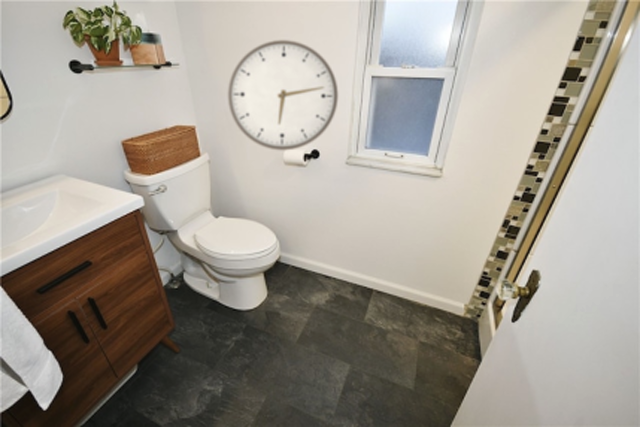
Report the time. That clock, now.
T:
6:13
